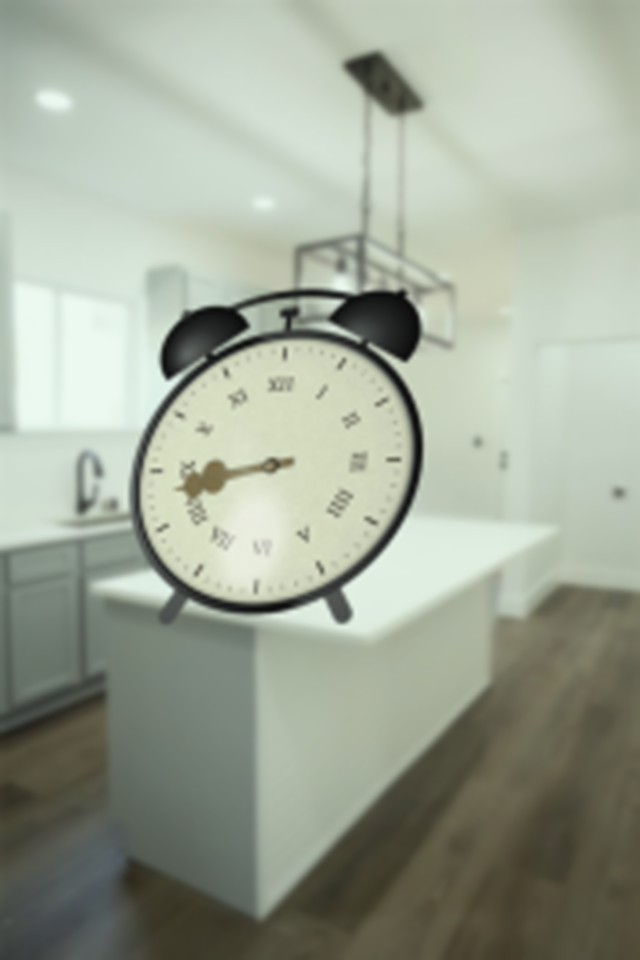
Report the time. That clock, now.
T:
8:43
